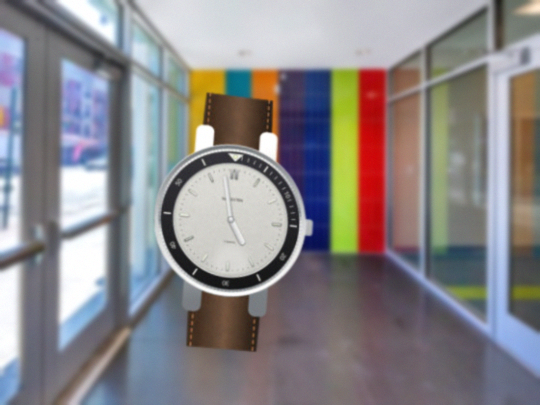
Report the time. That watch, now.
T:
4:58
